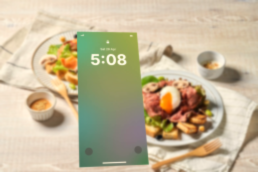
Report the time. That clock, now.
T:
5:08
